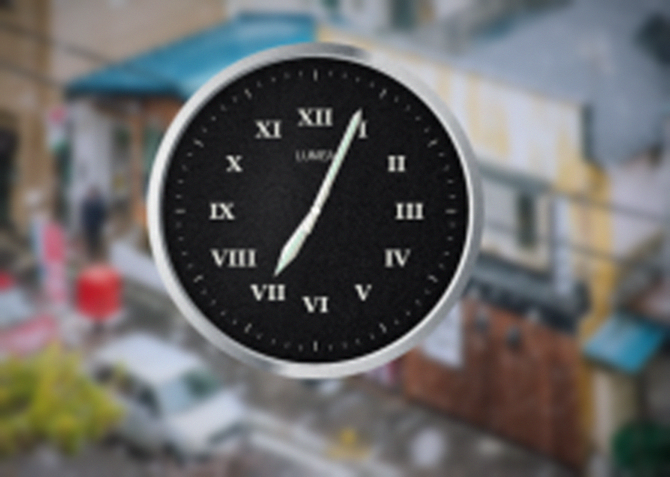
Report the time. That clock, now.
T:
7:04
